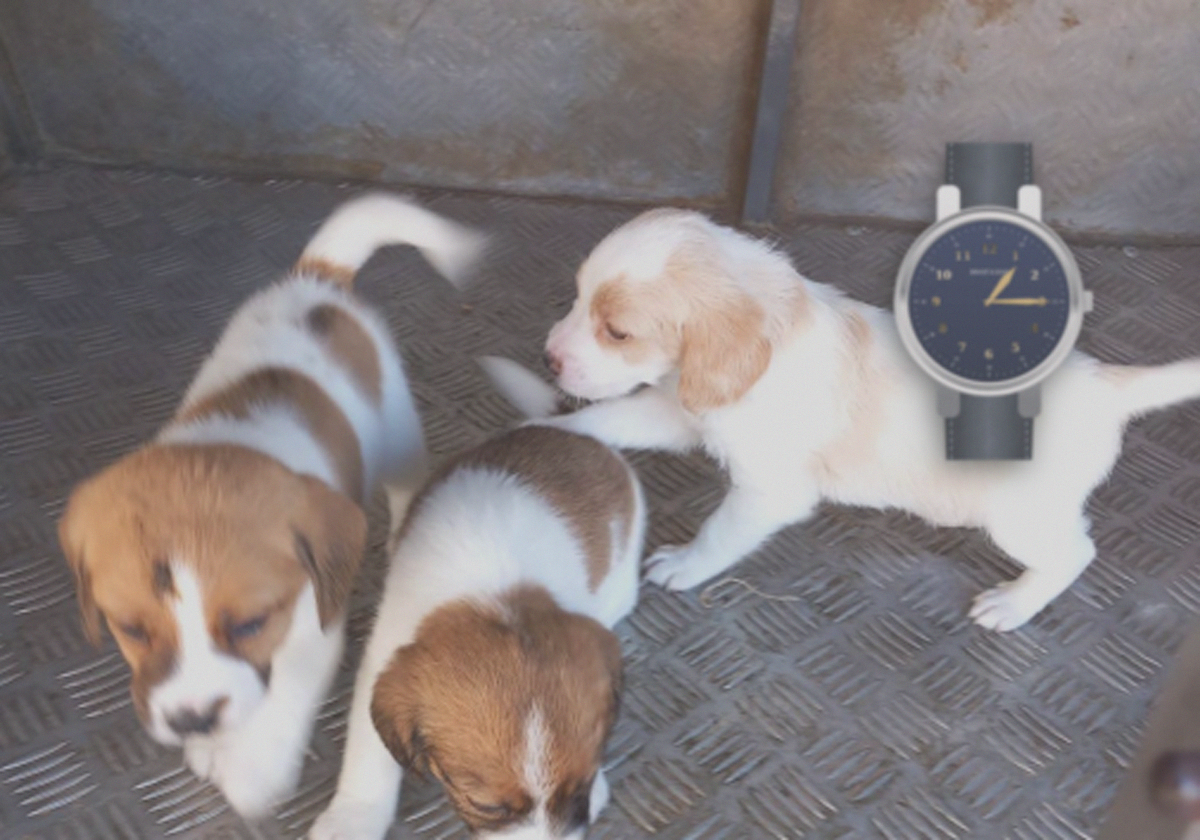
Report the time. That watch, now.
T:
1:15
